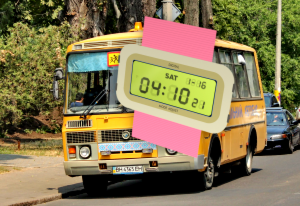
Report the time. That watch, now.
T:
4:10:21
